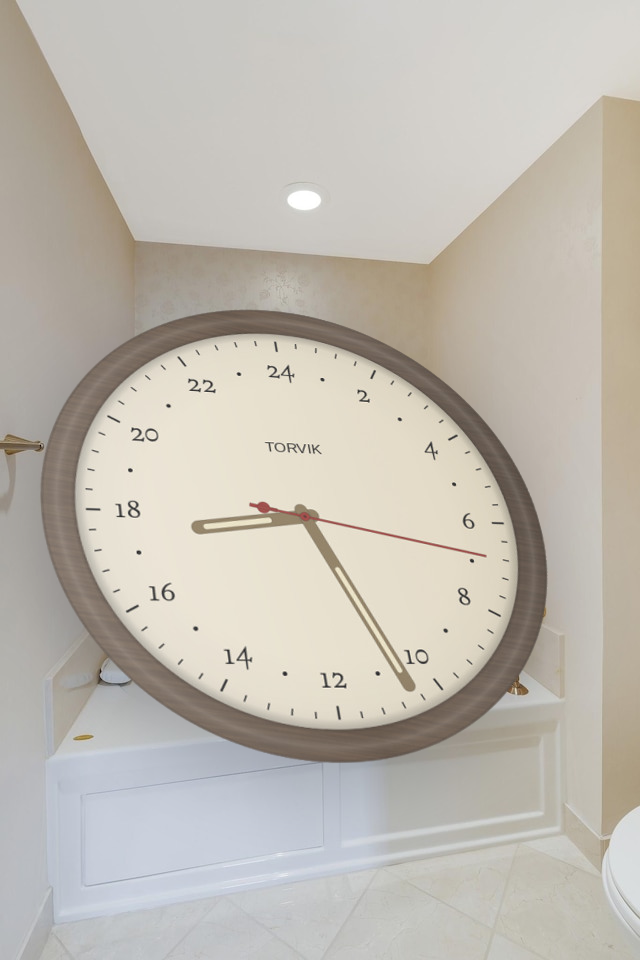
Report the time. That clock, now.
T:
17:26:17
